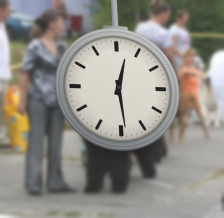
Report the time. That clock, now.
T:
12:29
